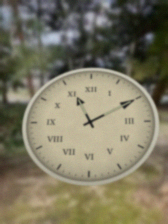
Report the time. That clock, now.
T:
11:10
